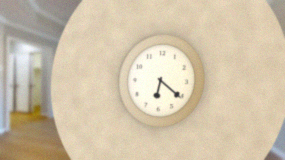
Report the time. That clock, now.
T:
6:21
